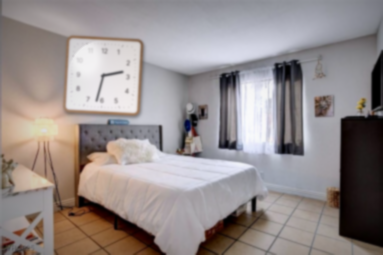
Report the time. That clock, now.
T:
2:32
